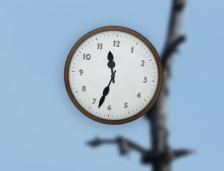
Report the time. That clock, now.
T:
11:33
